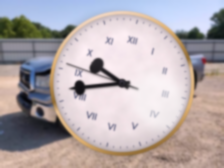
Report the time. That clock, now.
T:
9:41:46
